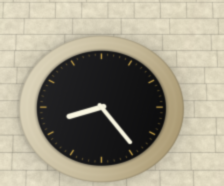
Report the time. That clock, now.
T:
8:24
